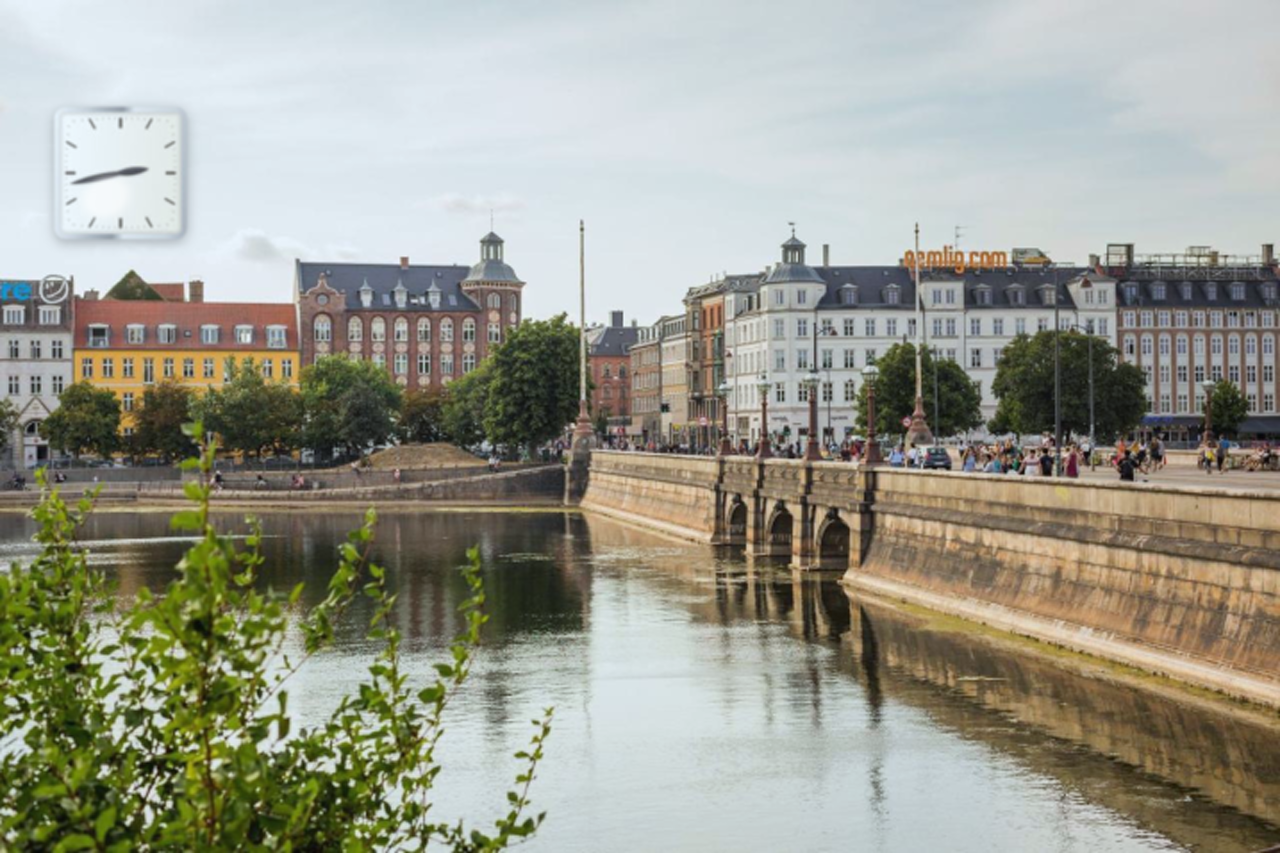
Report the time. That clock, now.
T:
2:43
